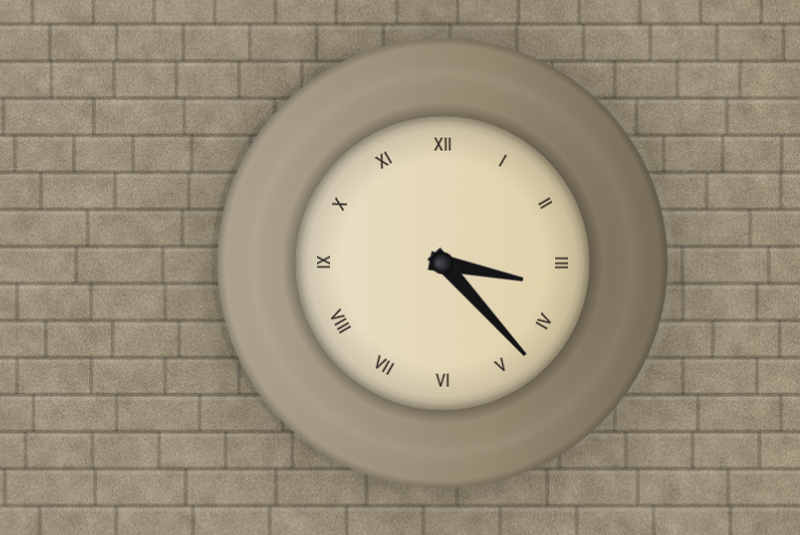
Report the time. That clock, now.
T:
3:23
